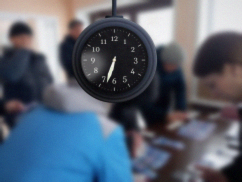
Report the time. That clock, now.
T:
6:33
